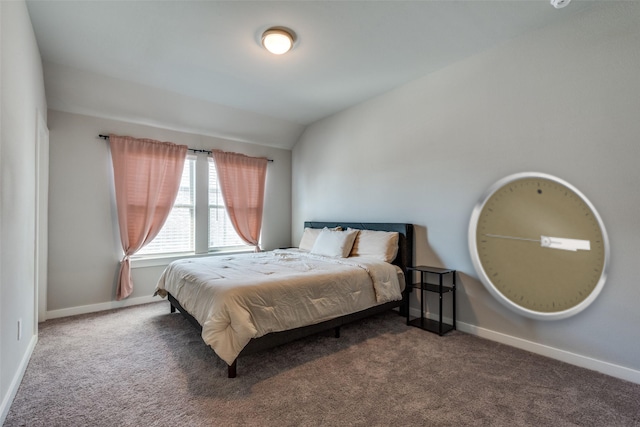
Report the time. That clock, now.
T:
3:15:46
